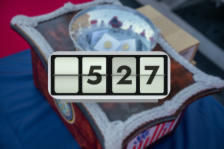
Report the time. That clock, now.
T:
5:27
